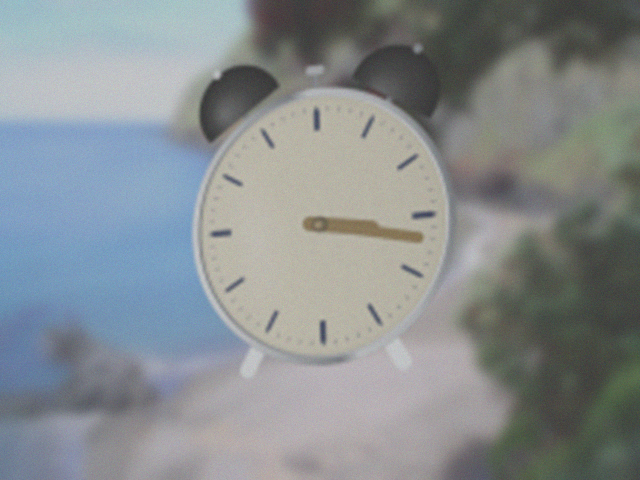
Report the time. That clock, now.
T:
3:17
